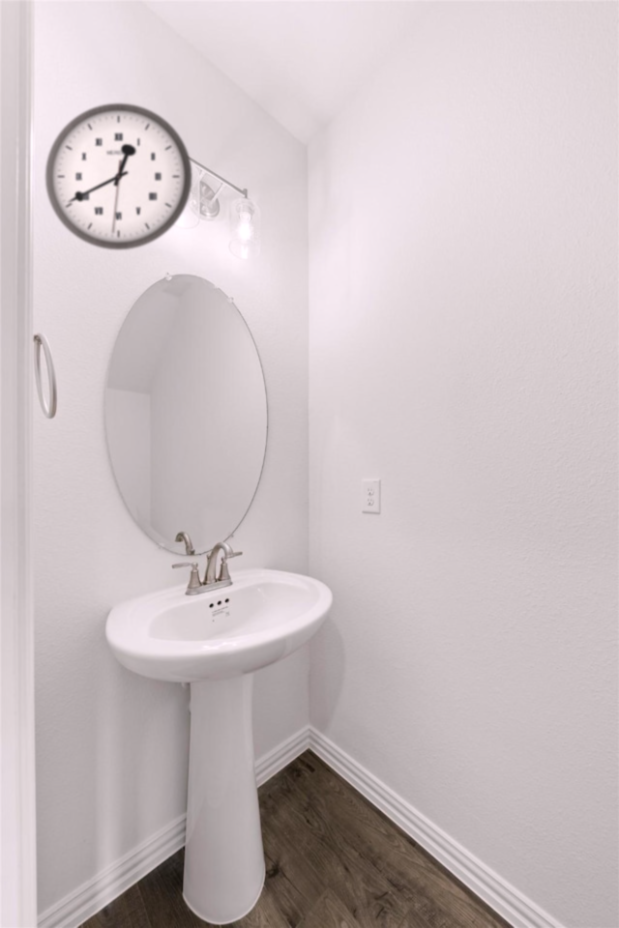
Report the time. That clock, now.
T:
12:40:31
